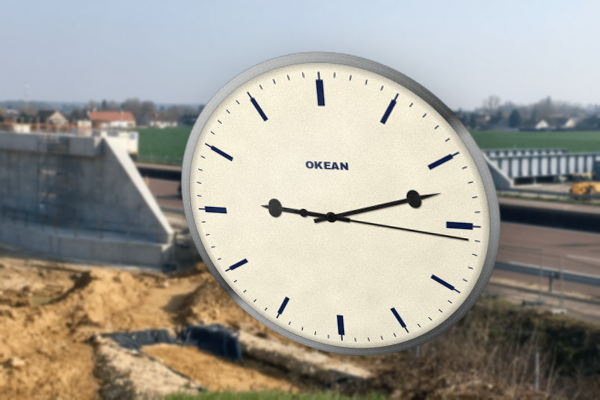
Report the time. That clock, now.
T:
9:12:16
